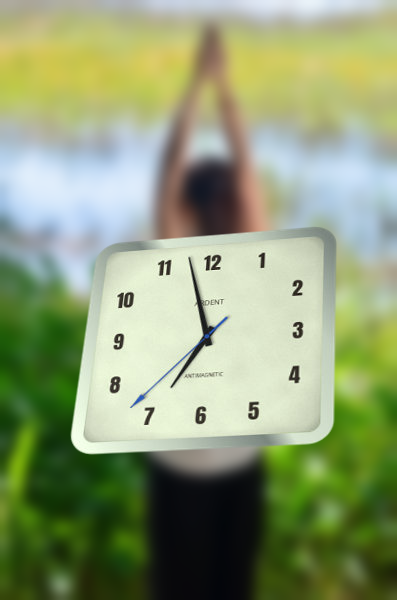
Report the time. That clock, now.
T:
6:57:37
